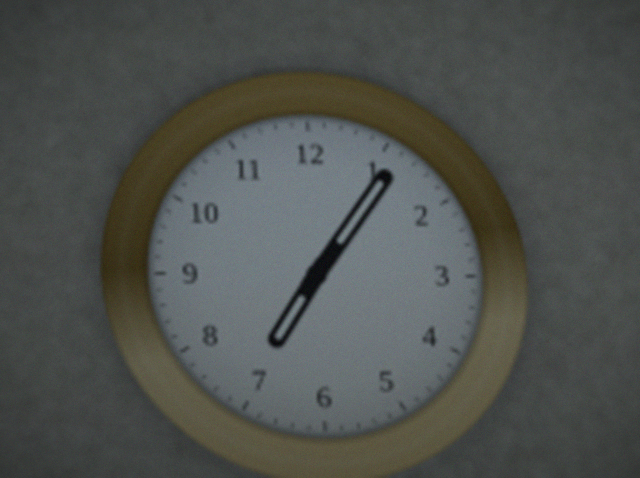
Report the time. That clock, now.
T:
7:06
